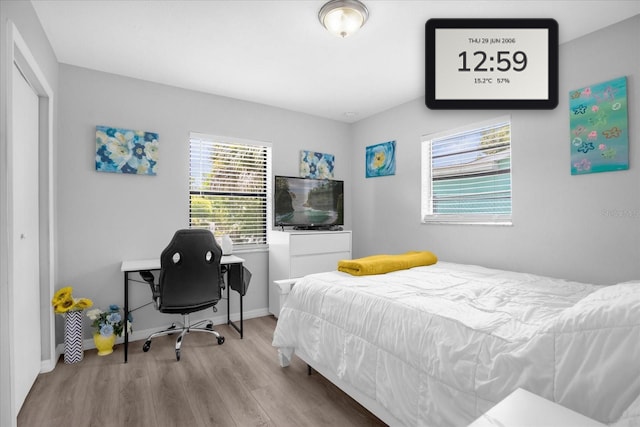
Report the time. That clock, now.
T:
12:59
